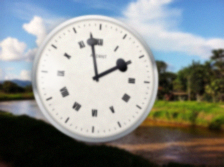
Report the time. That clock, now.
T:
1:58
